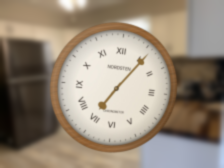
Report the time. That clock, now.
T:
7:06
